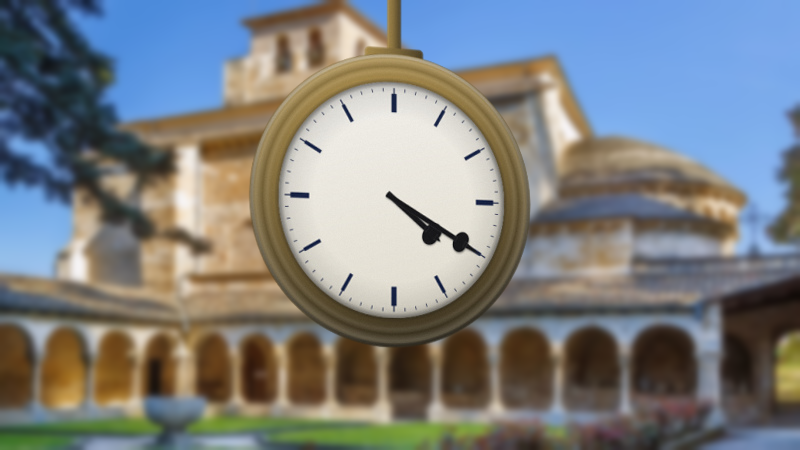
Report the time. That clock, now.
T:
4:20
